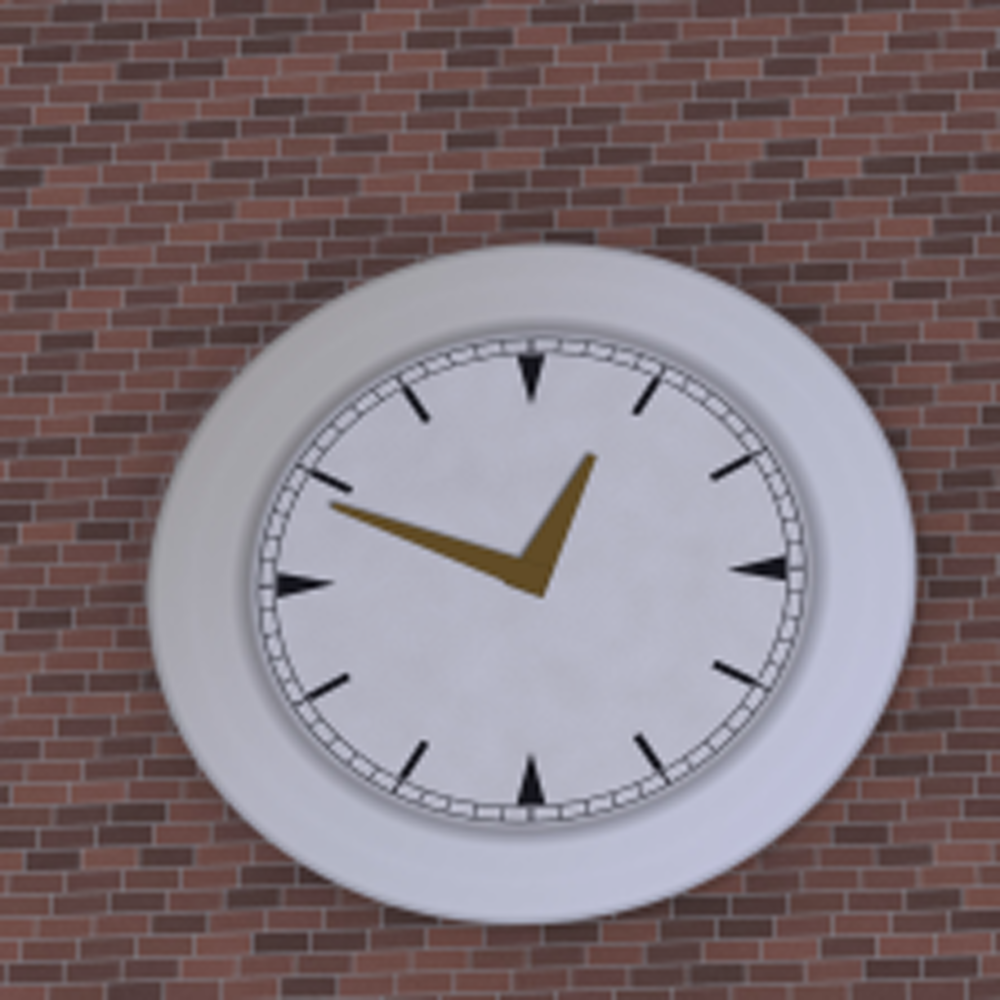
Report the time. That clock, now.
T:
12:49
